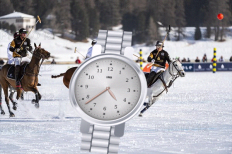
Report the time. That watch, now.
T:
4:38
